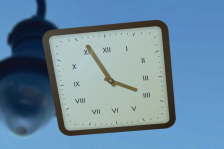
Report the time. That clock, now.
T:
3:56
